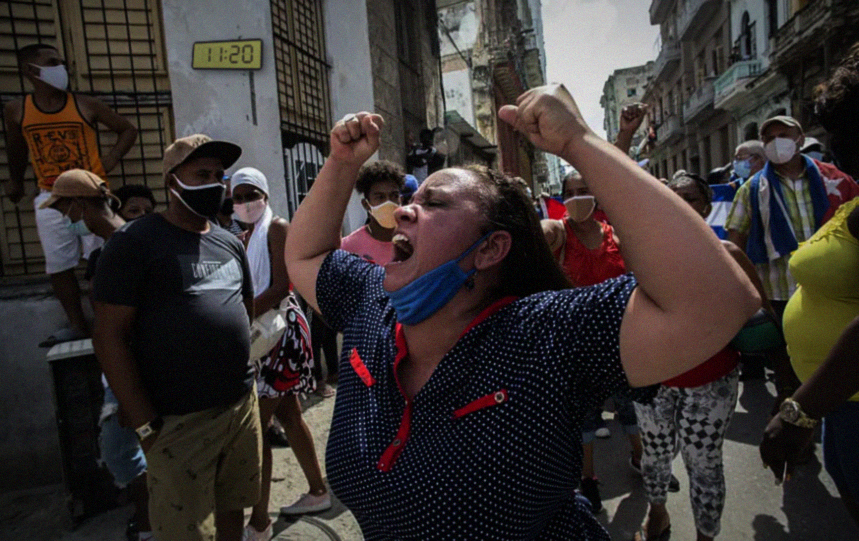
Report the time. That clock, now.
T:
11:20
